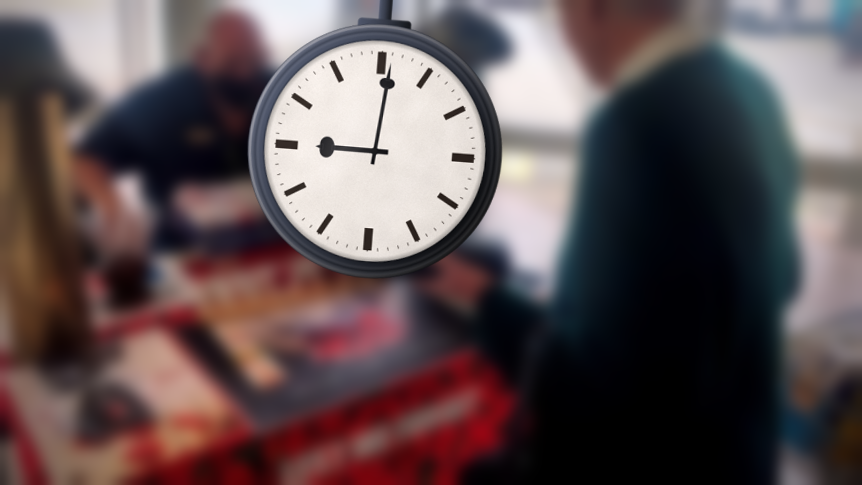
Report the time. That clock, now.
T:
9:01
